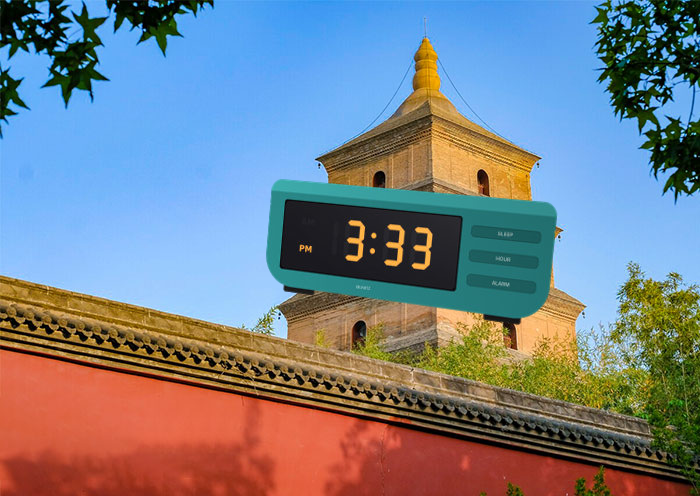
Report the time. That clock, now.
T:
3:33
